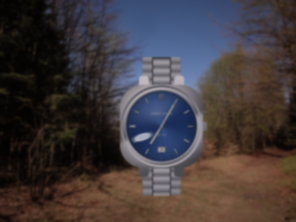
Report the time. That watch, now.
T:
7:05
